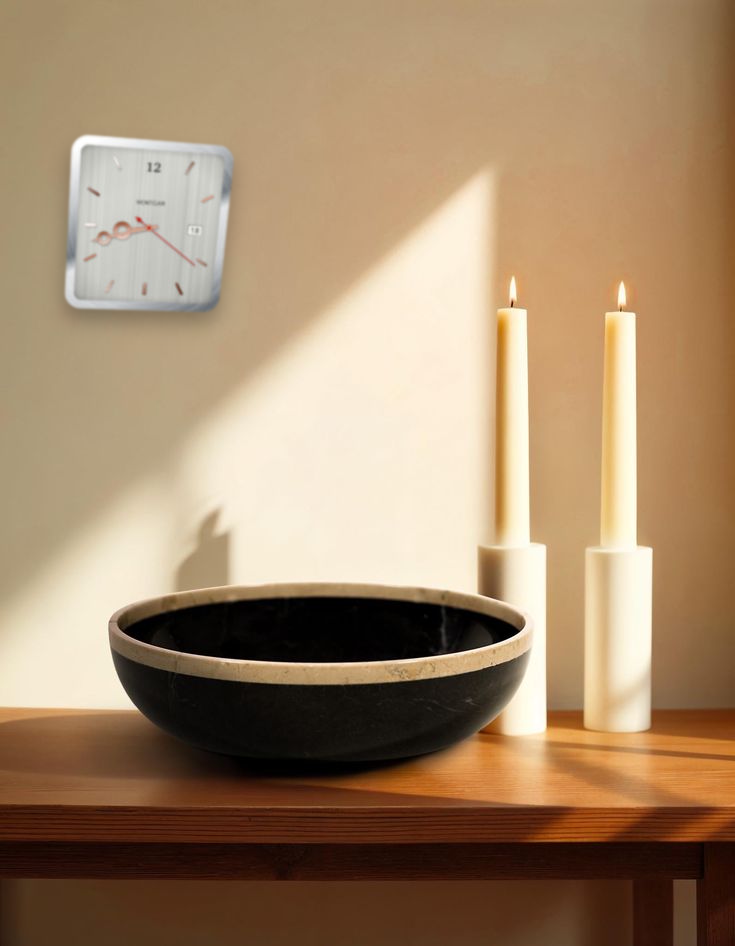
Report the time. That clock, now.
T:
8:42:21
